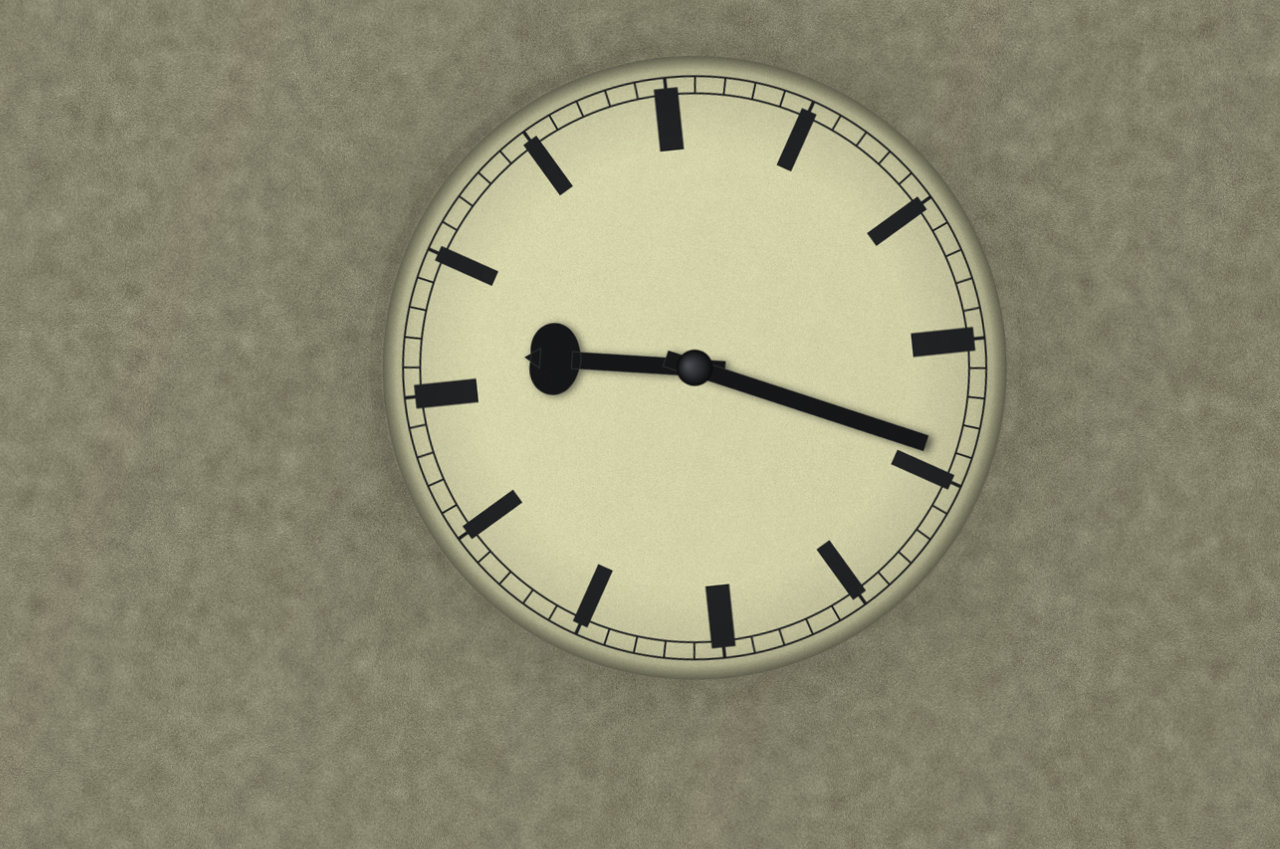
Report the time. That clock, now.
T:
9:19
